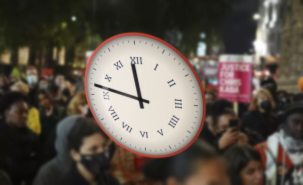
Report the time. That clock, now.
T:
11:47
